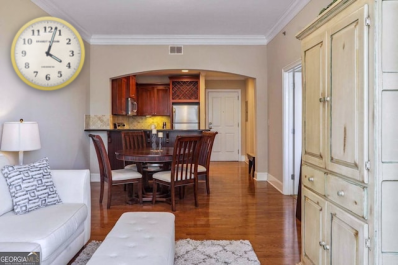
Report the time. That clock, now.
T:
4:03
